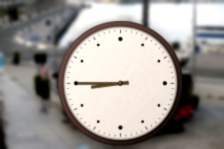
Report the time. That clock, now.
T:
8:45
